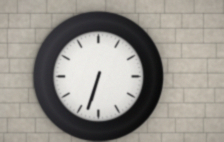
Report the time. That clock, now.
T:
6:33
